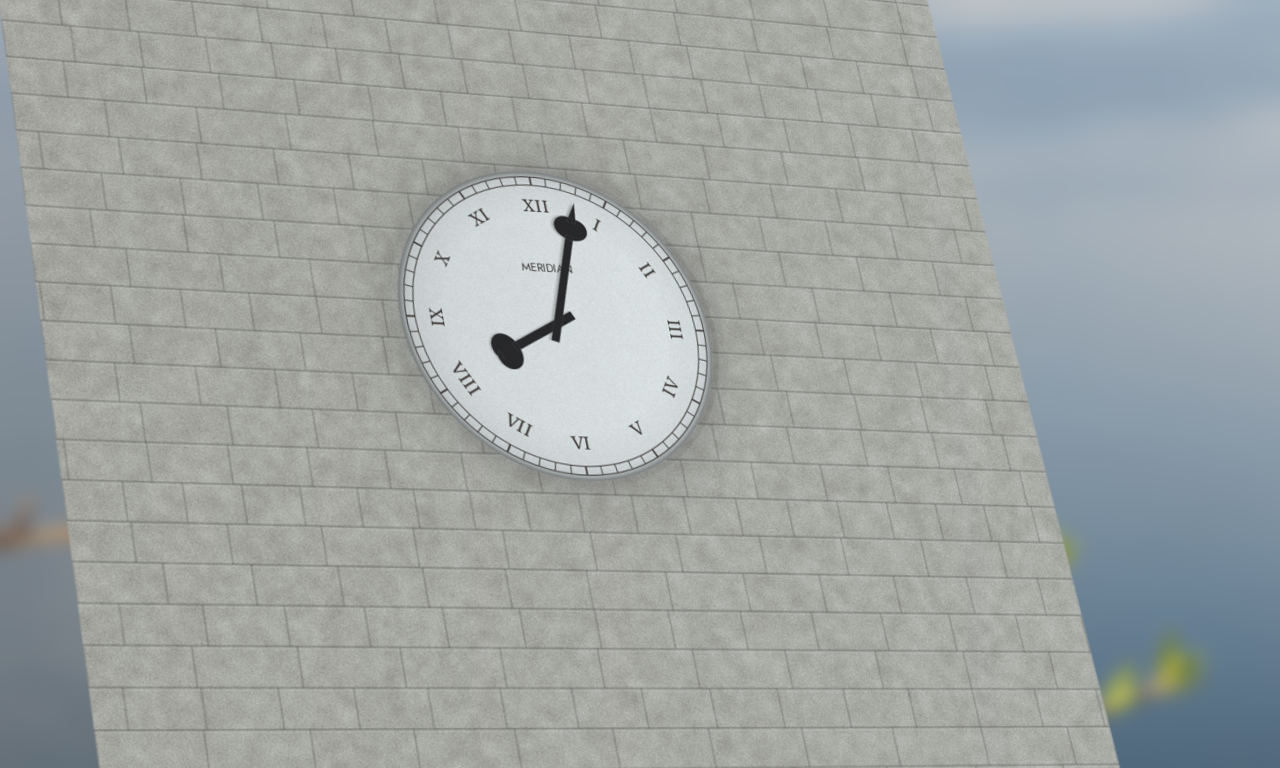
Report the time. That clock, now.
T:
8:03
